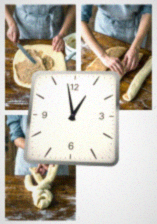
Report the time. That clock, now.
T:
12:58
